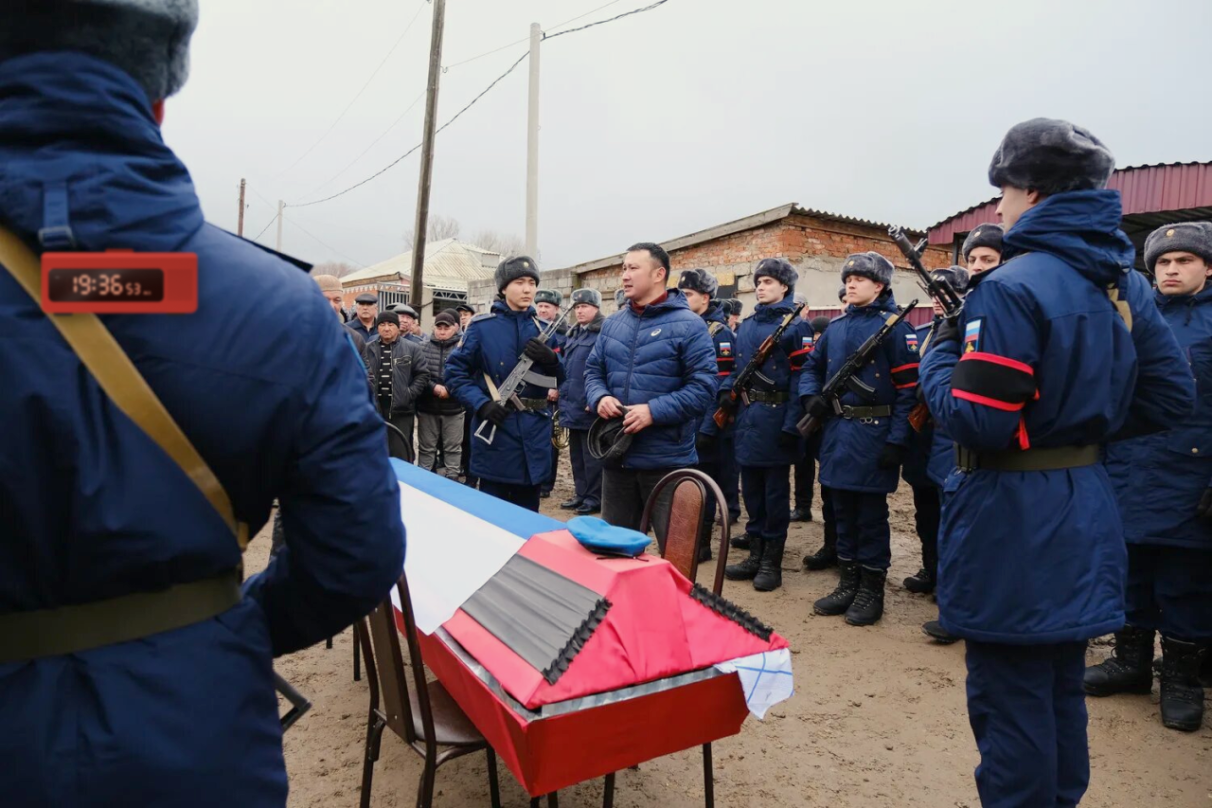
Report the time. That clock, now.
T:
19:36
